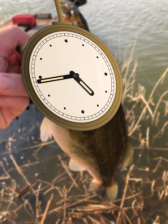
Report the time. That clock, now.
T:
4:44
